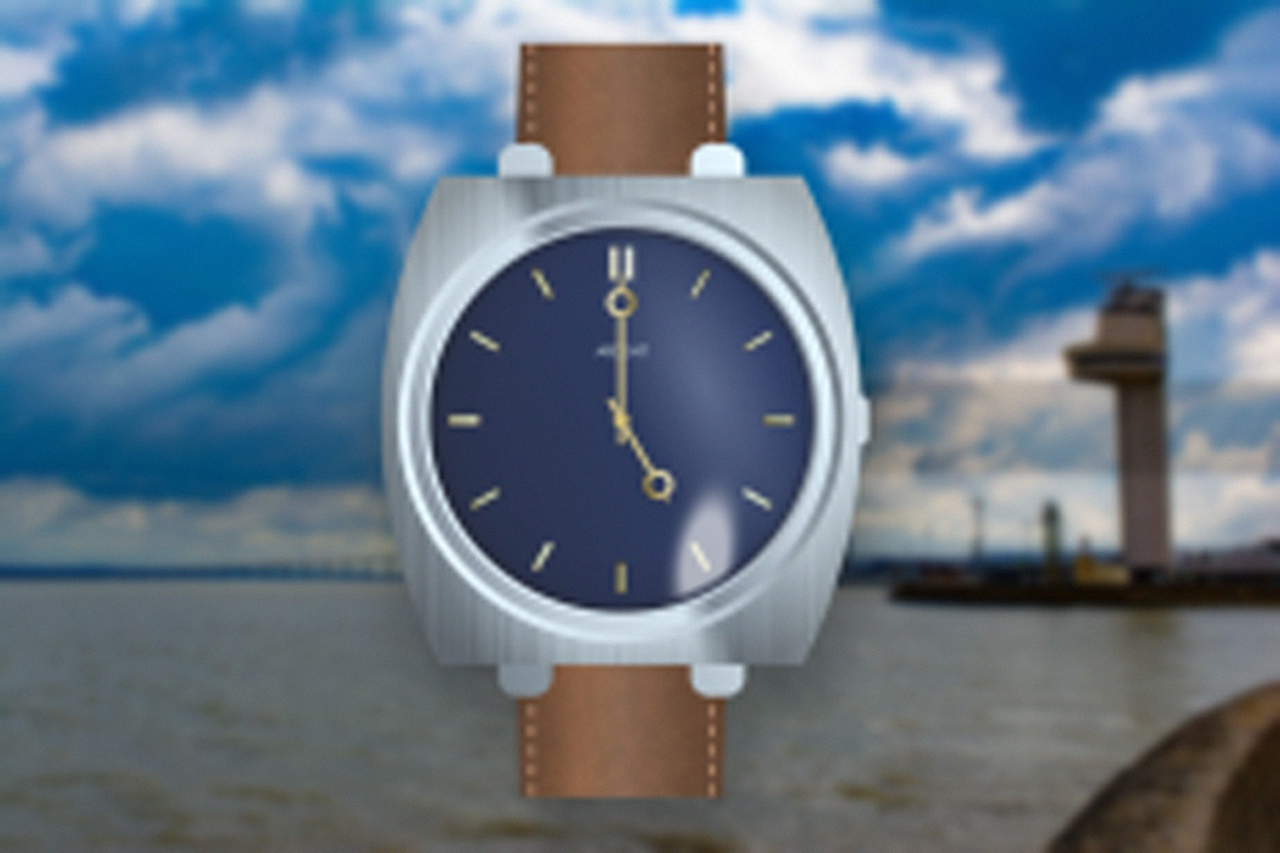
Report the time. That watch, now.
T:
5:00
